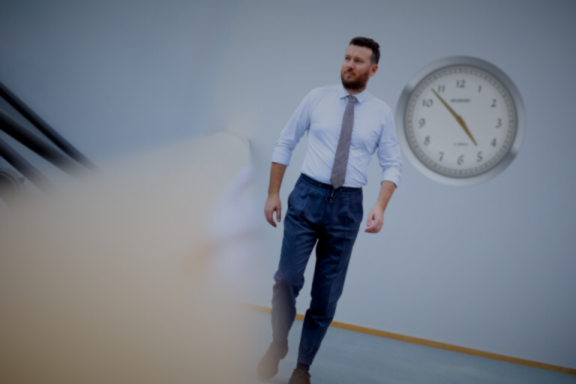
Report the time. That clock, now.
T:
4:53
